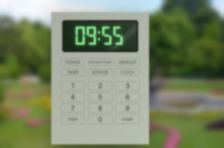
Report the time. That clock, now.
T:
9:55
